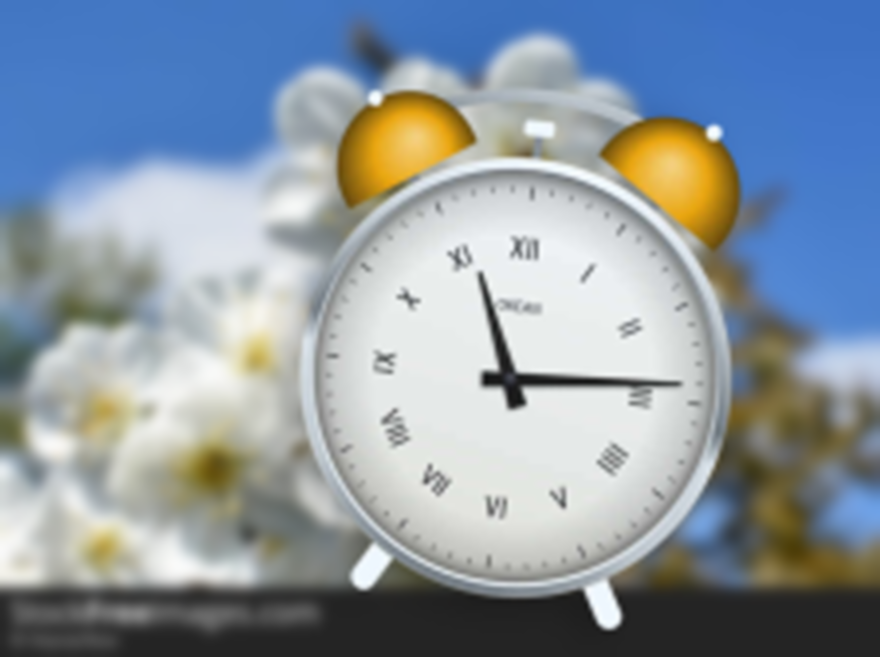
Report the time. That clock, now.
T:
11:14
